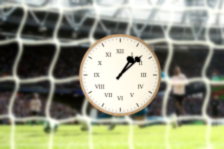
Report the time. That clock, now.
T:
1:08
